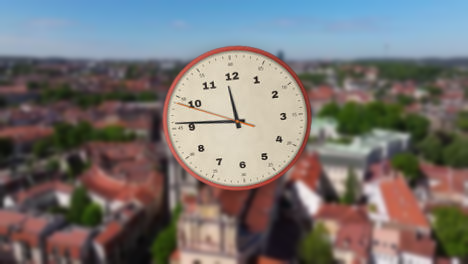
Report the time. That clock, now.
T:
11:45:49
